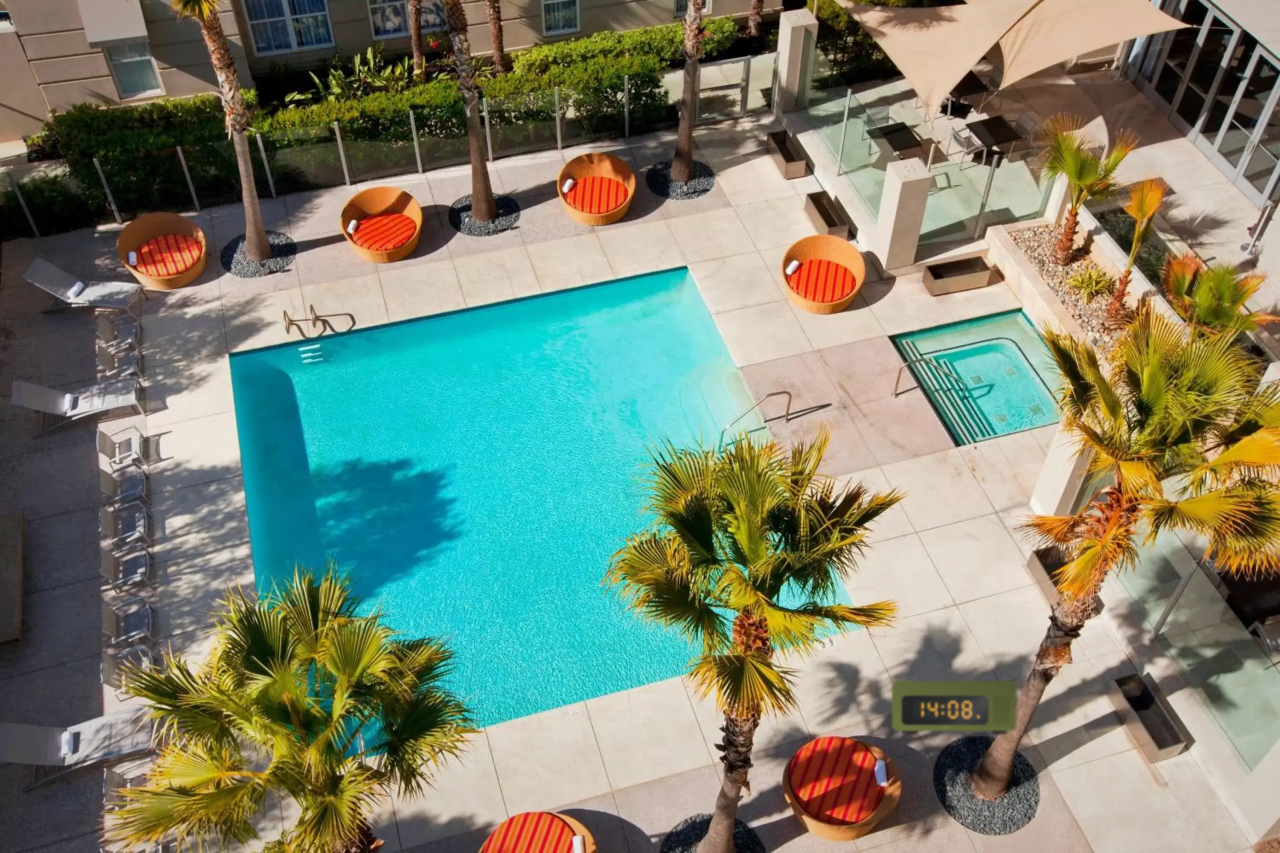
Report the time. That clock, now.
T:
14:08
